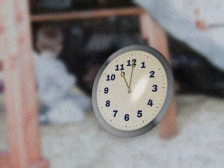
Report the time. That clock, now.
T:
11:01
